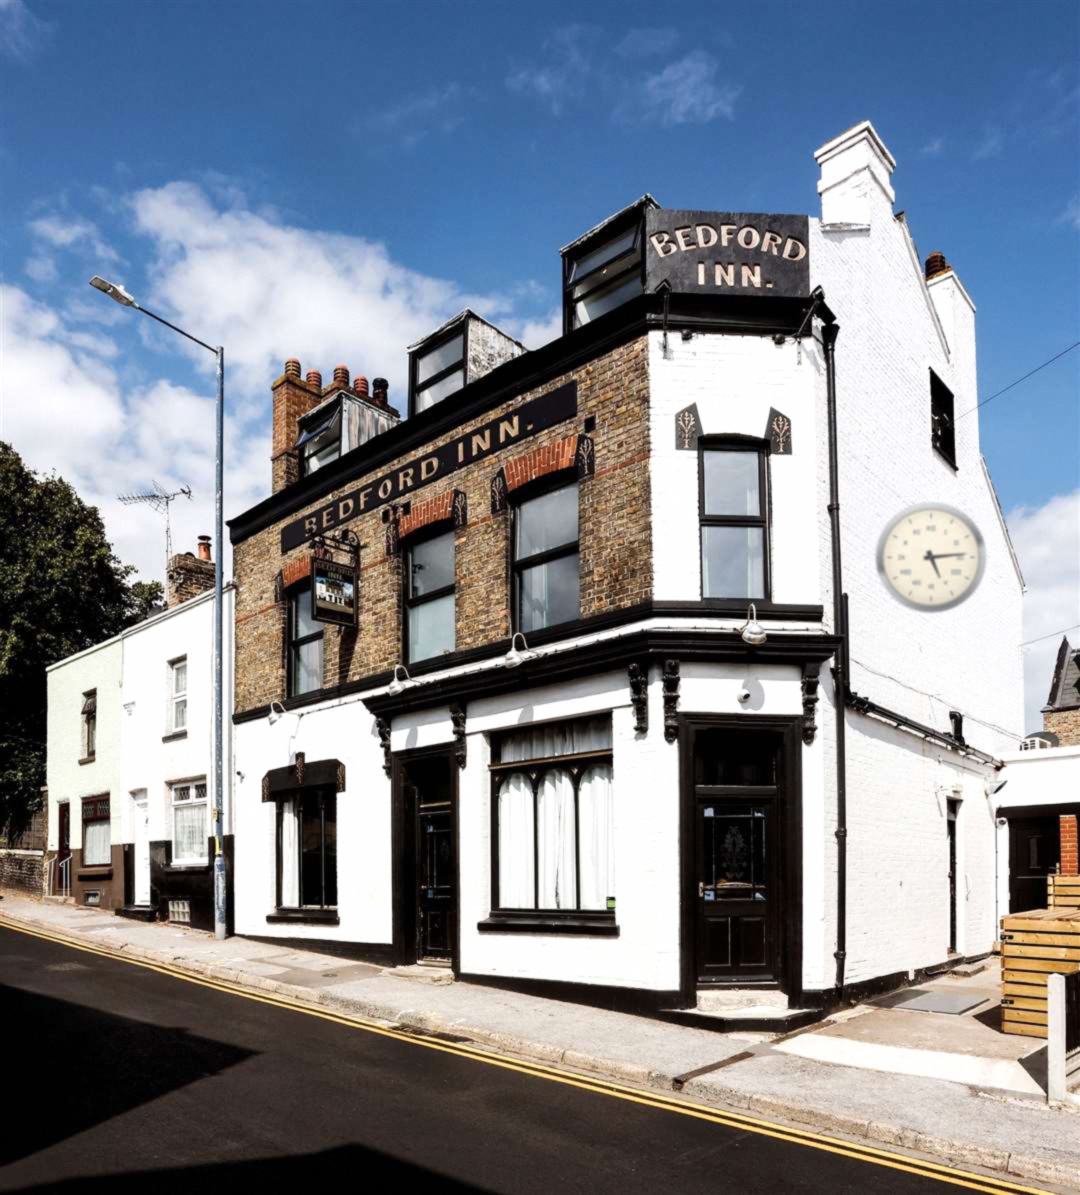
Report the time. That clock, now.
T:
5:14
